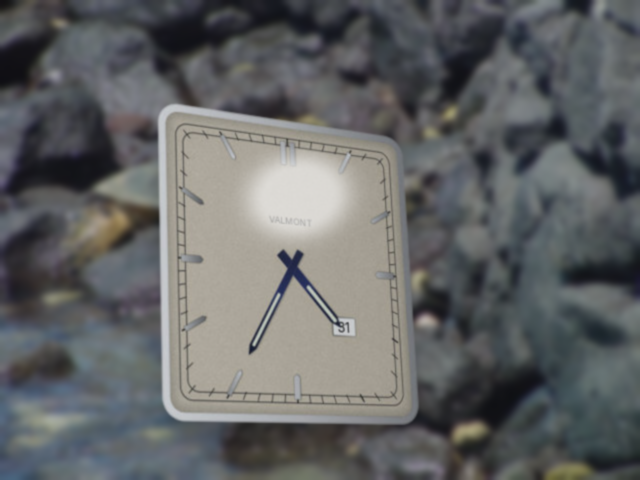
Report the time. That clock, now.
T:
4:35
